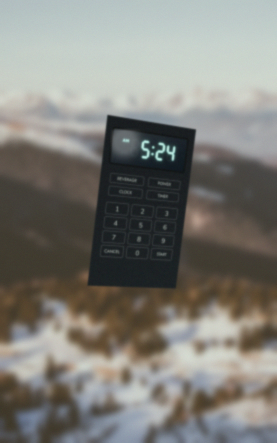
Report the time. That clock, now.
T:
5:24
